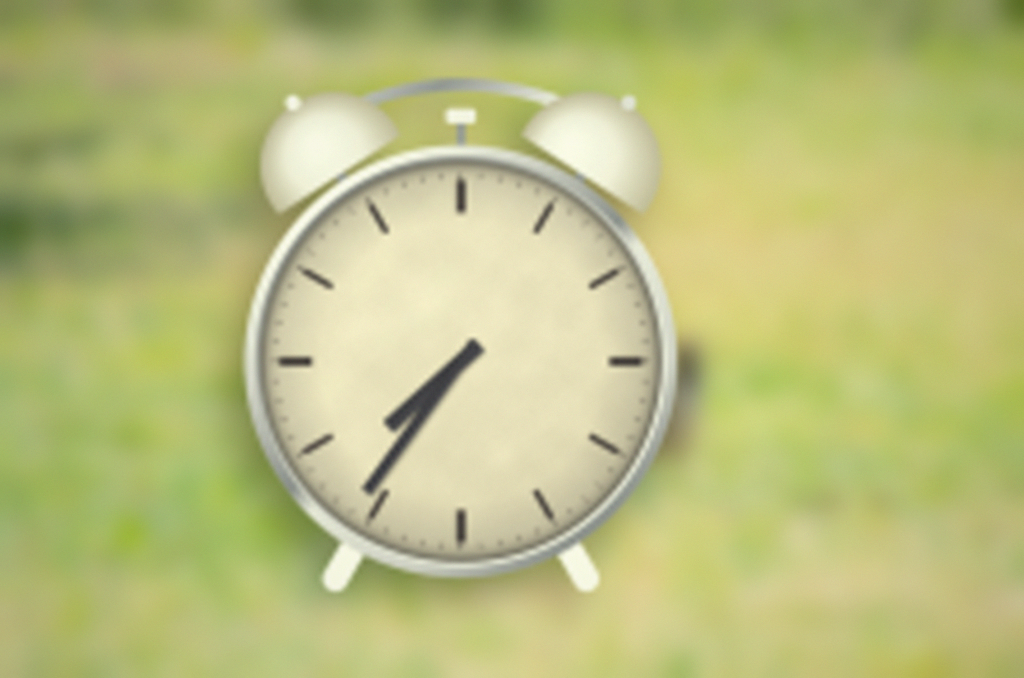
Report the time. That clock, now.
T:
7:36
